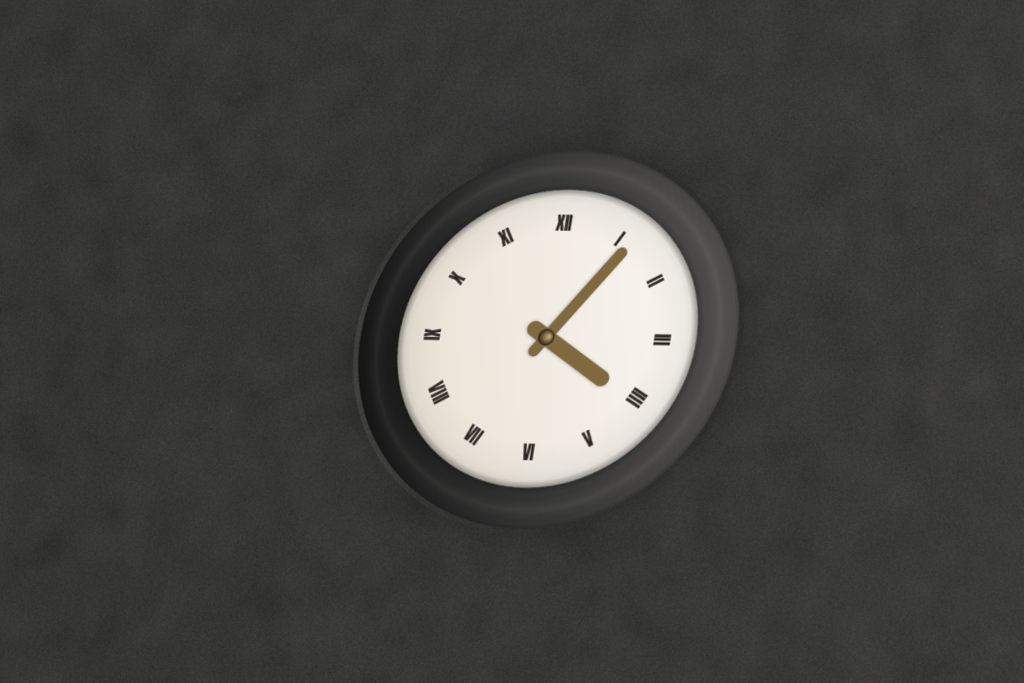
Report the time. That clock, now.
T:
4:06
